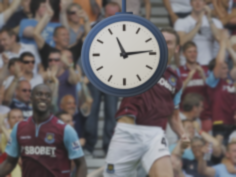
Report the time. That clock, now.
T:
11:14
